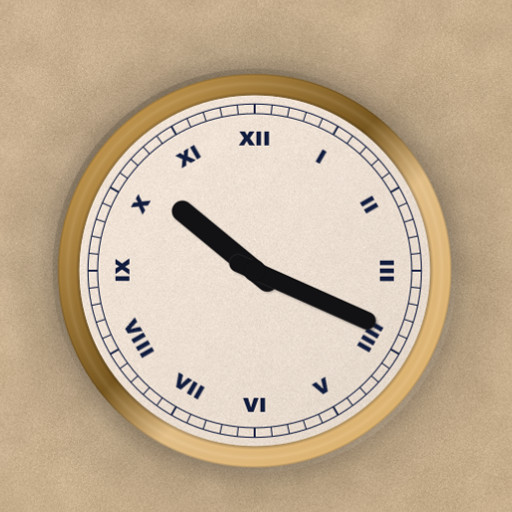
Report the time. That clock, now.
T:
10:19
